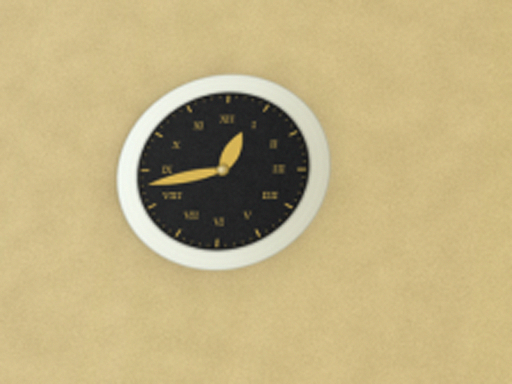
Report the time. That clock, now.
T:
12:43
